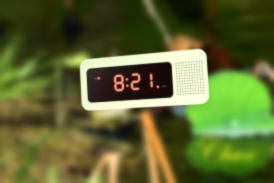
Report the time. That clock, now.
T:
8:21
